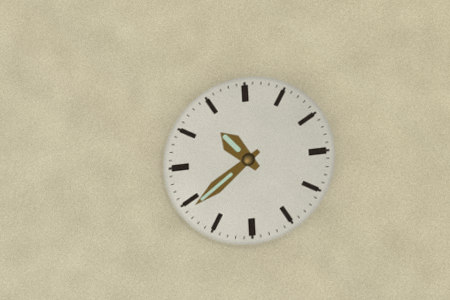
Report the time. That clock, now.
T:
10:39
